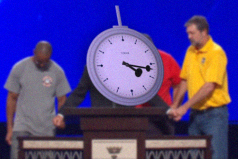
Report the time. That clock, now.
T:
4:17
